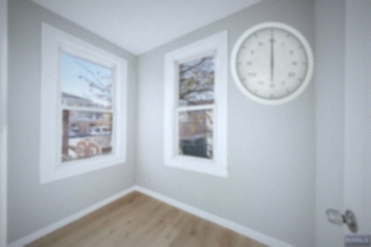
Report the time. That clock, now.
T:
6:00
